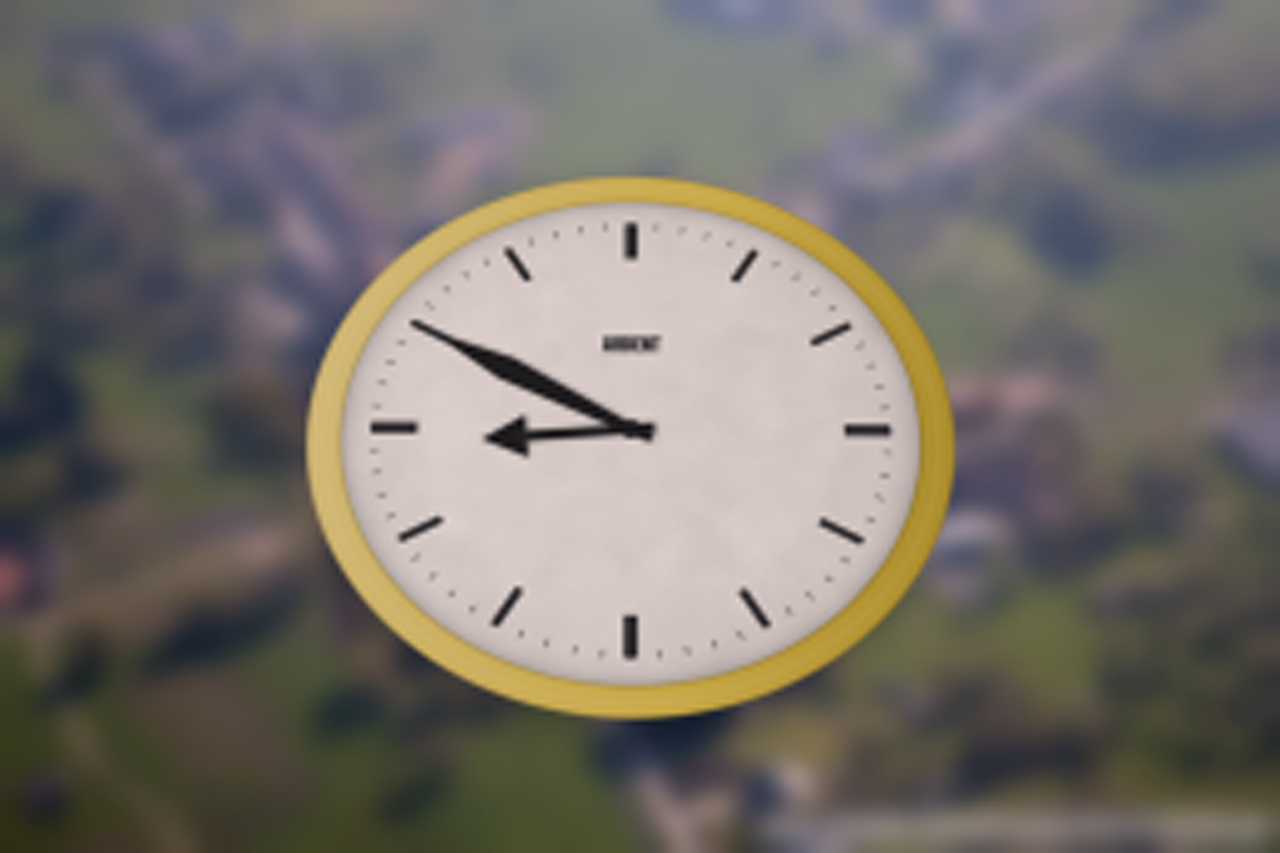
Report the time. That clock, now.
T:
8:50
